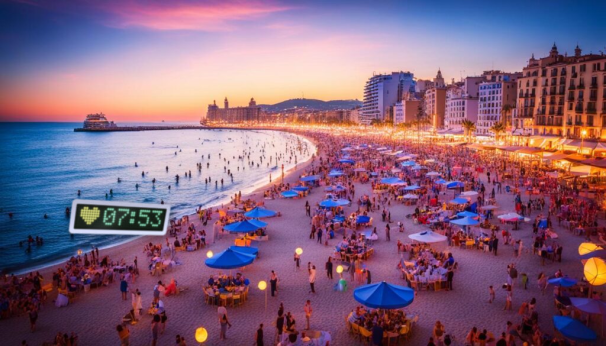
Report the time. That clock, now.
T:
7:53
